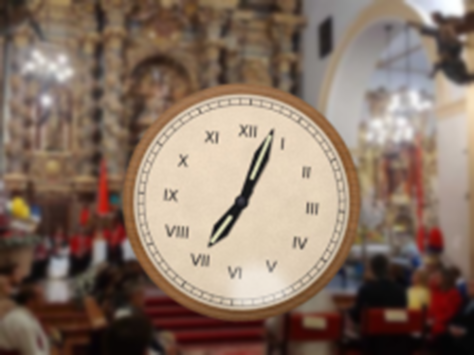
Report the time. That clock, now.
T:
7:03
